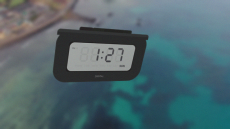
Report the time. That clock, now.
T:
1:27
